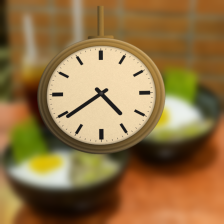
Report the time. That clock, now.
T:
4:39
